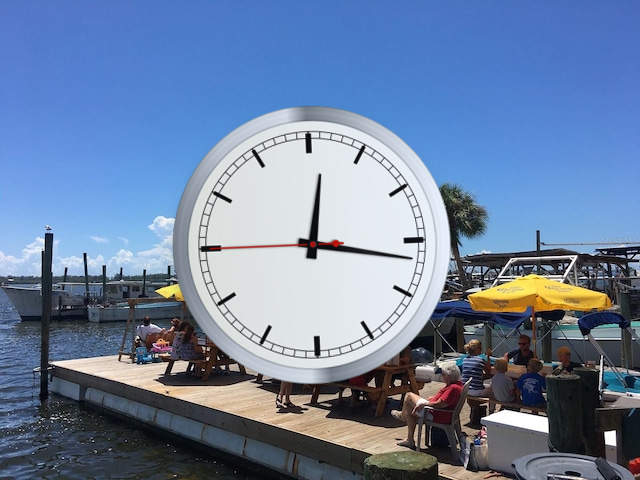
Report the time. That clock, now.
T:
12:16:45
